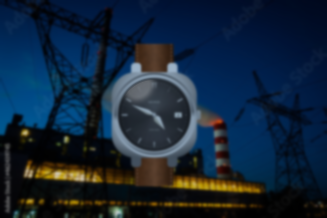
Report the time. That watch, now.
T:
4:49
